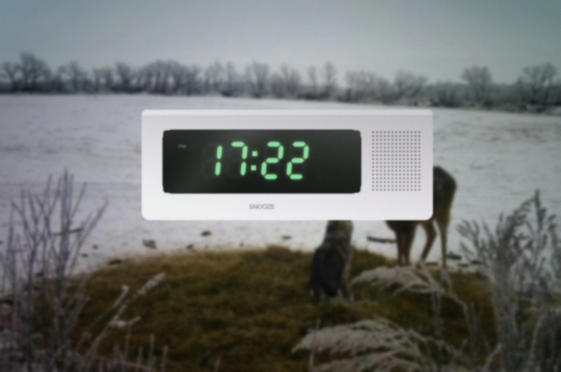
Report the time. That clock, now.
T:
17:22
